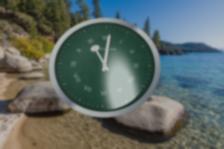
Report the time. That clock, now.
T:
11:01
